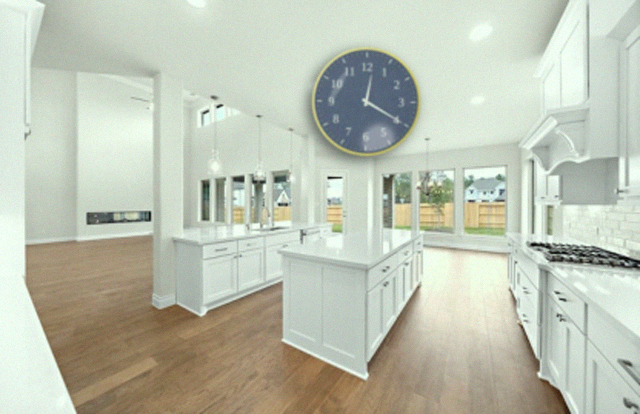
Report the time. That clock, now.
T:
12:20
